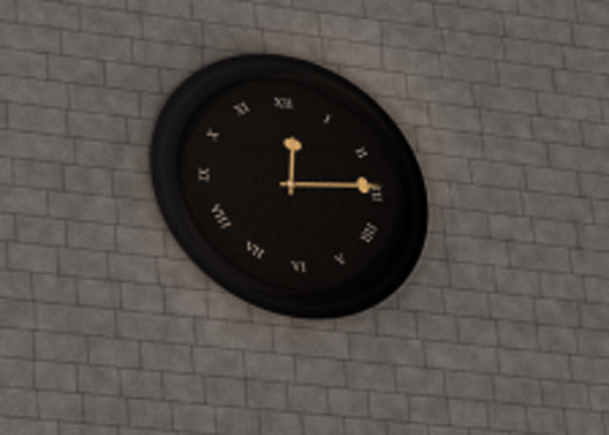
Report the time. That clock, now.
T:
12:14
